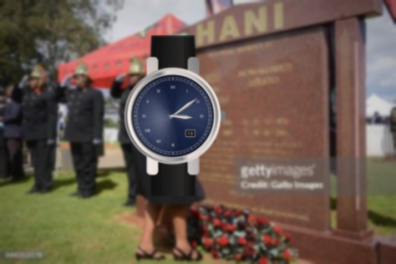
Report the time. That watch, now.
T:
3:09
